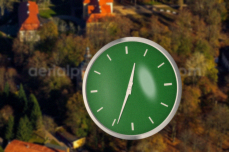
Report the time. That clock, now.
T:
12:34
